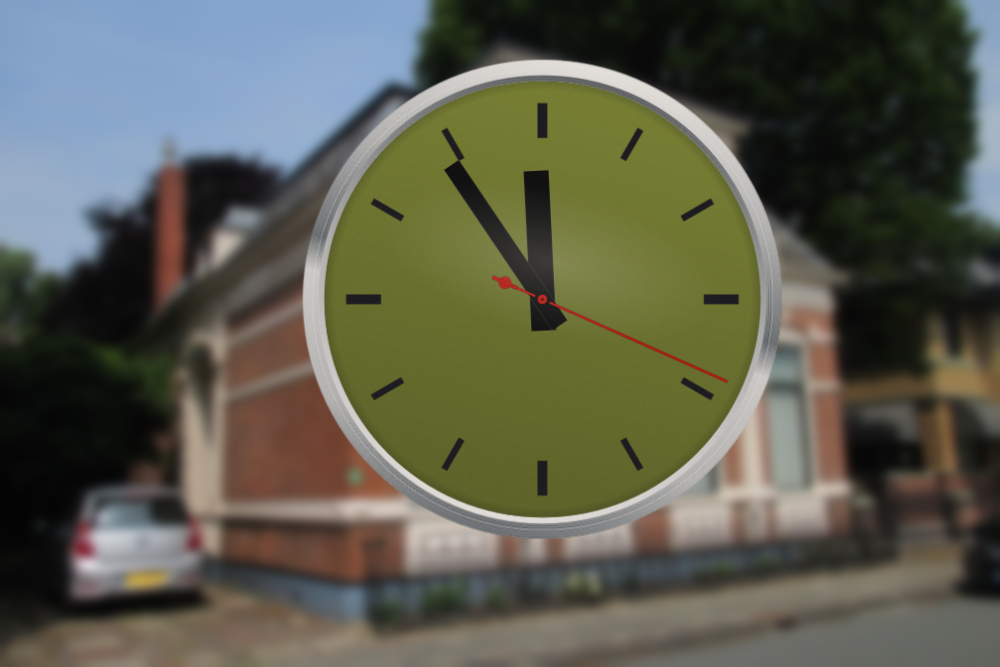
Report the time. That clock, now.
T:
11:54:19
